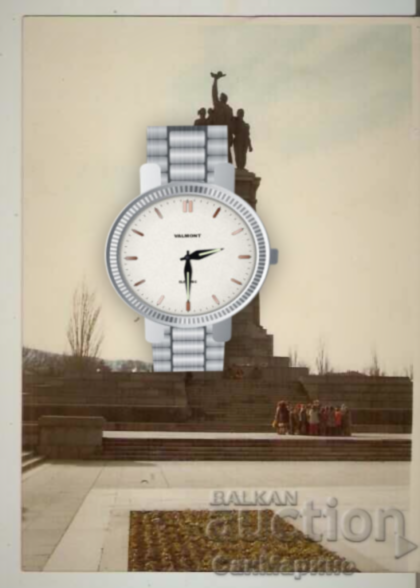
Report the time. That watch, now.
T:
2:30
